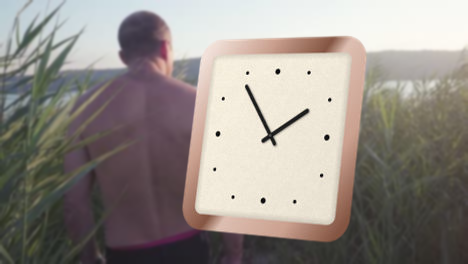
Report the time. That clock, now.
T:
1:54
